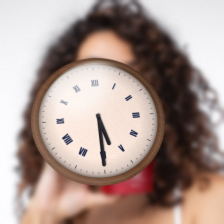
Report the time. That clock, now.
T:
5:30
